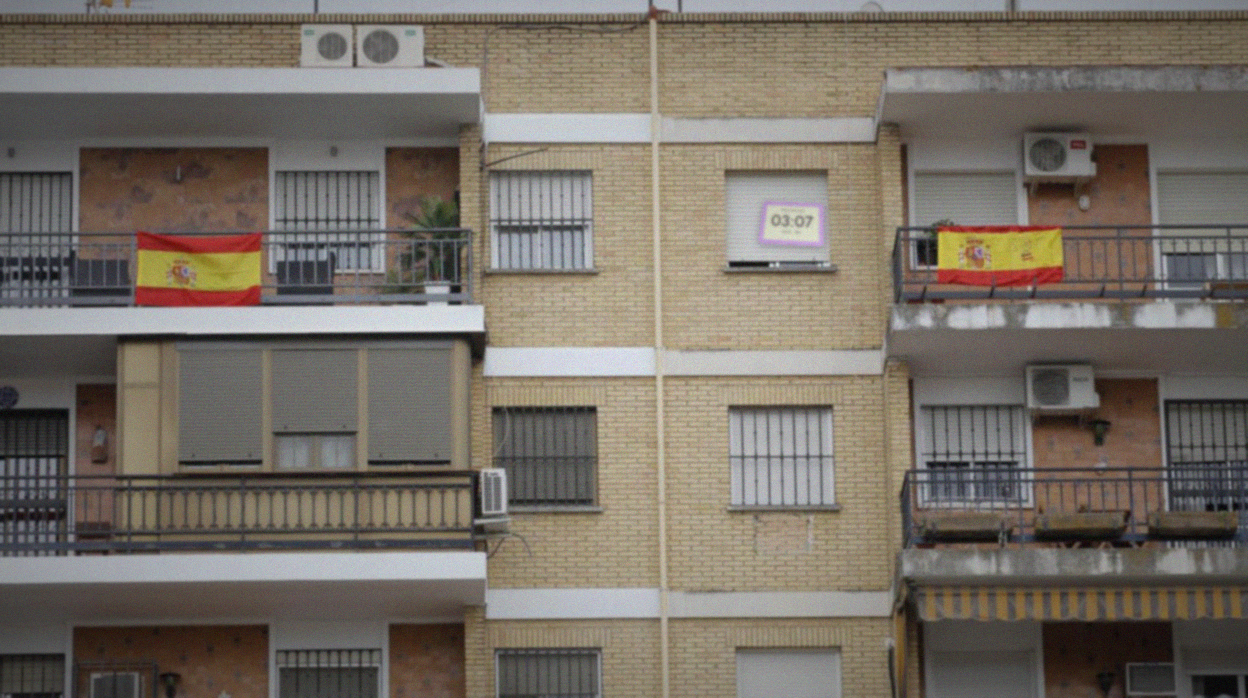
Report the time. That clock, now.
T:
3:07
